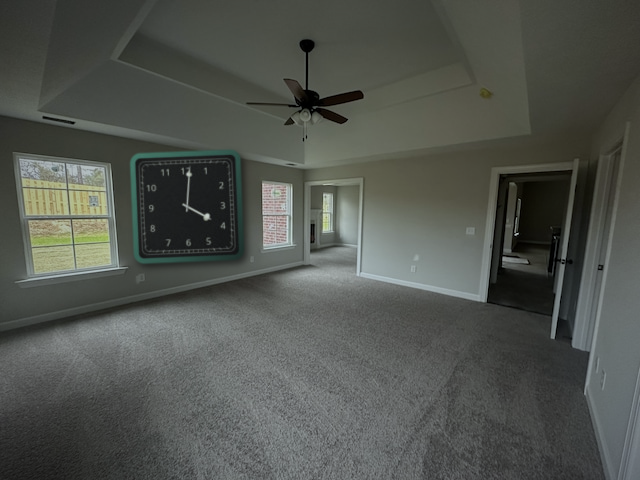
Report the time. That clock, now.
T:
4:01
